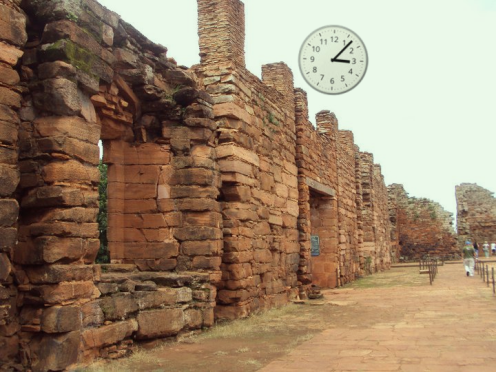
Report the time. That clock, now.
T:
3:07
